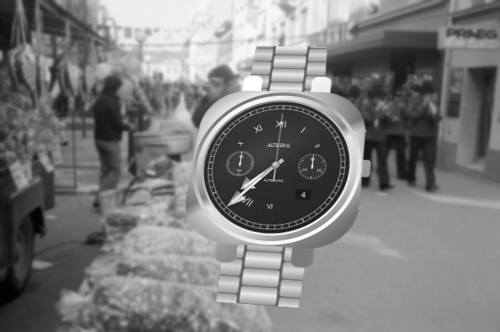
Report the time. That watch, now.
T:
7:37
